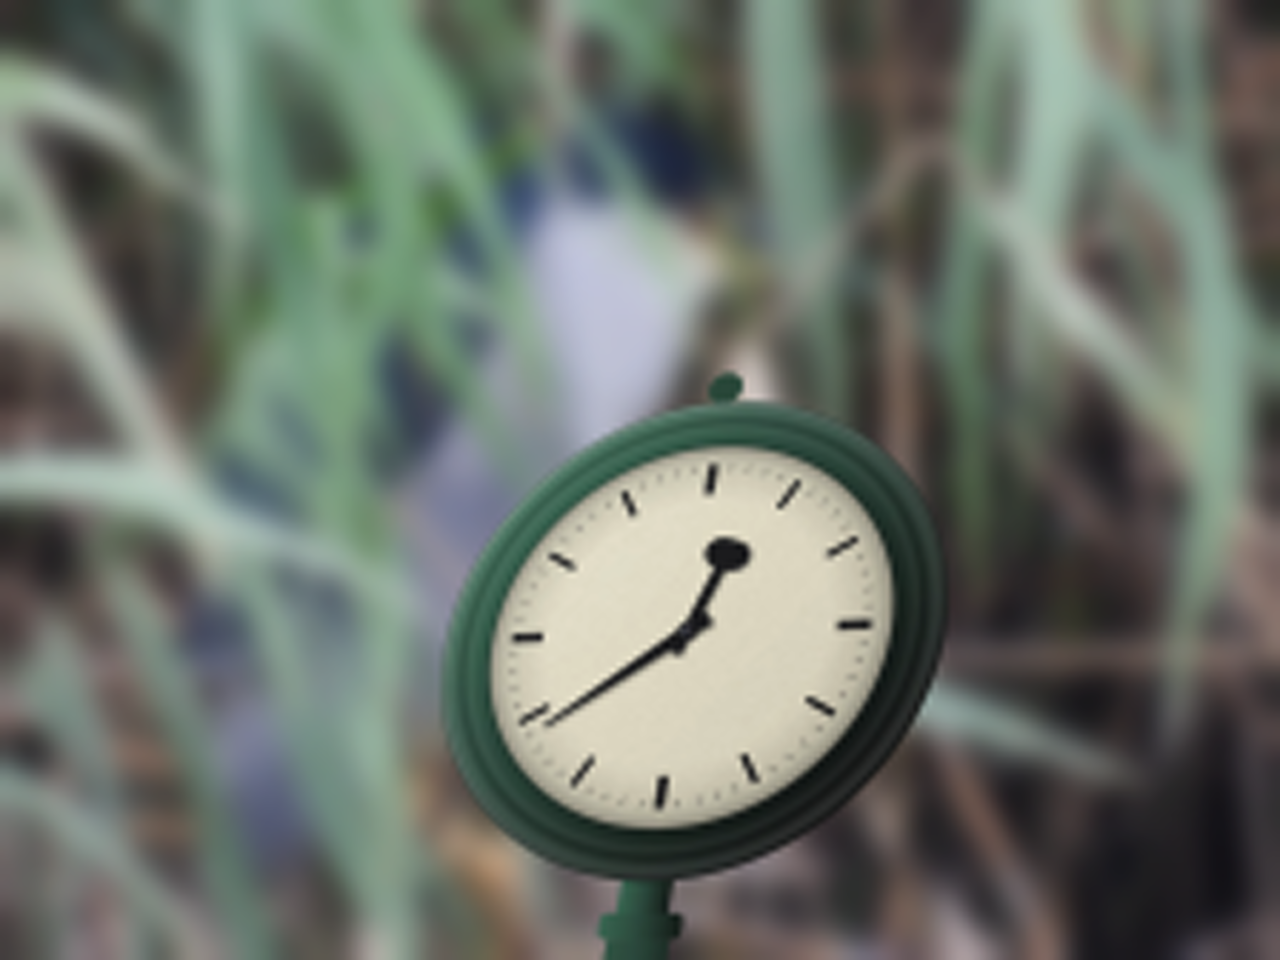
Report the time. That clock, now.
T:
12:39
